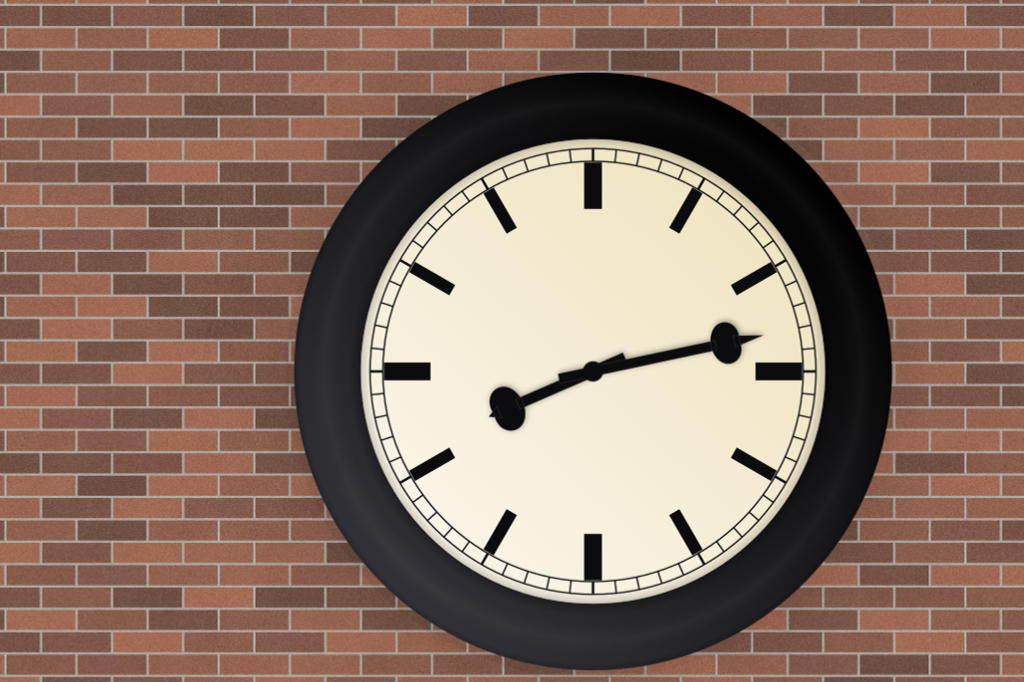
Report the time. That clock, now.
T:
8:13
